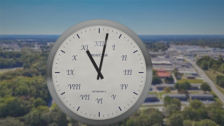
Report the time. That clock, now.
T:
11:02
